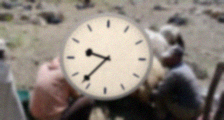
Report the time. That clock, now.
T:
9:37
